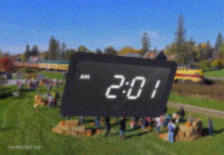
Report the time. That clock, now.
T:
2:01
